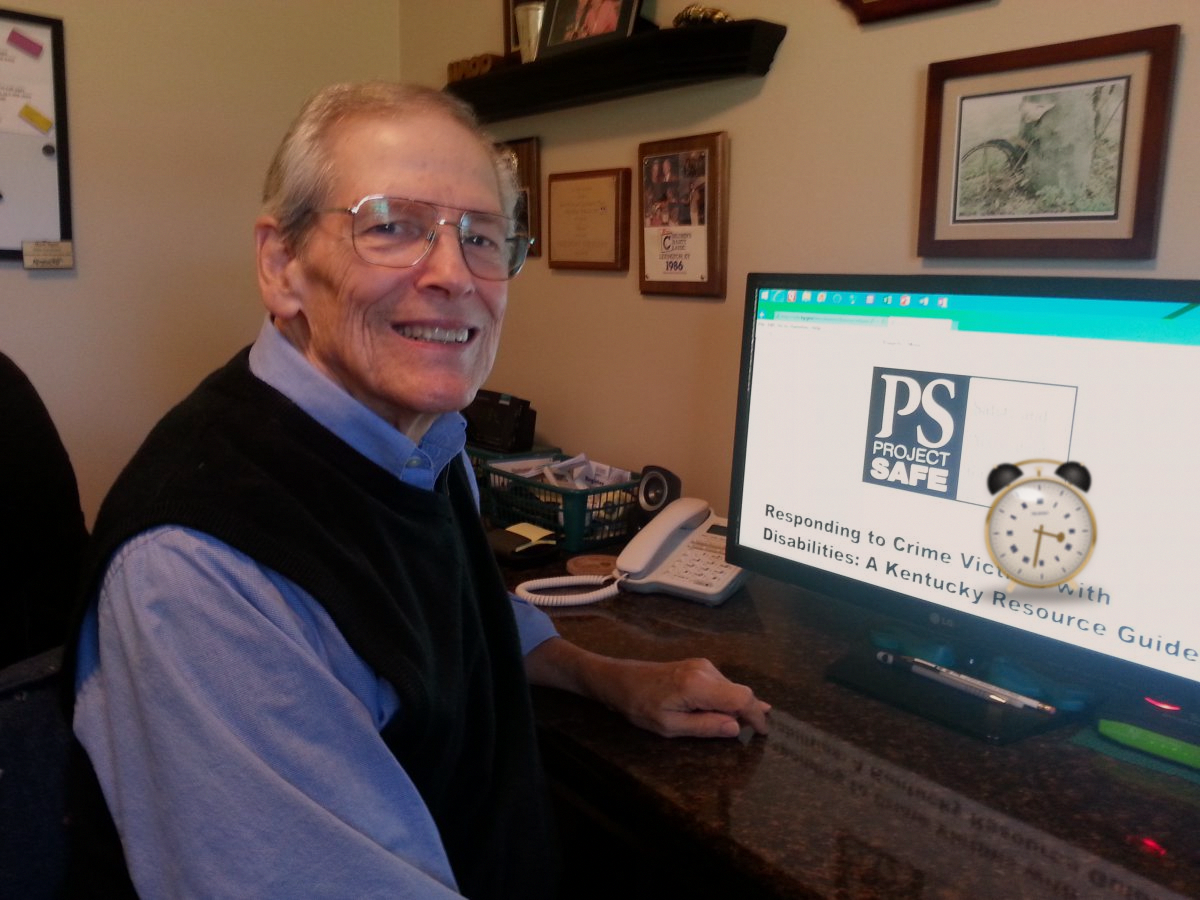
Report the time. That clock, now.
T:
3:32
